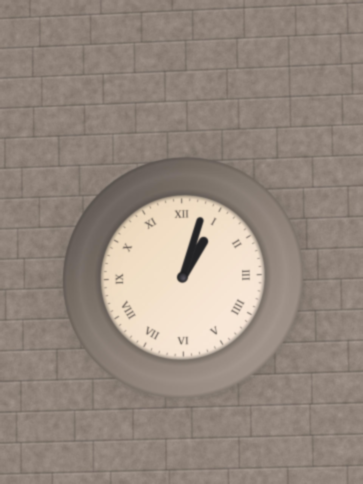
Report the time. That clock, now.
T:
1:03
